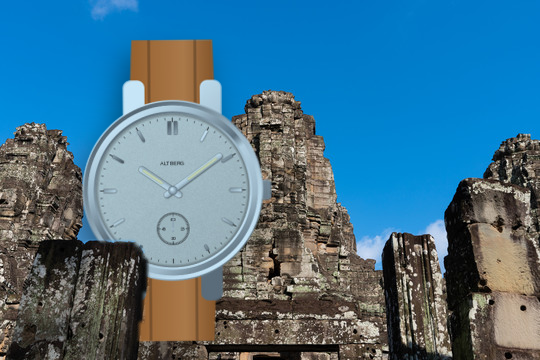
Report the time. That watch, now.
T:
10:09
